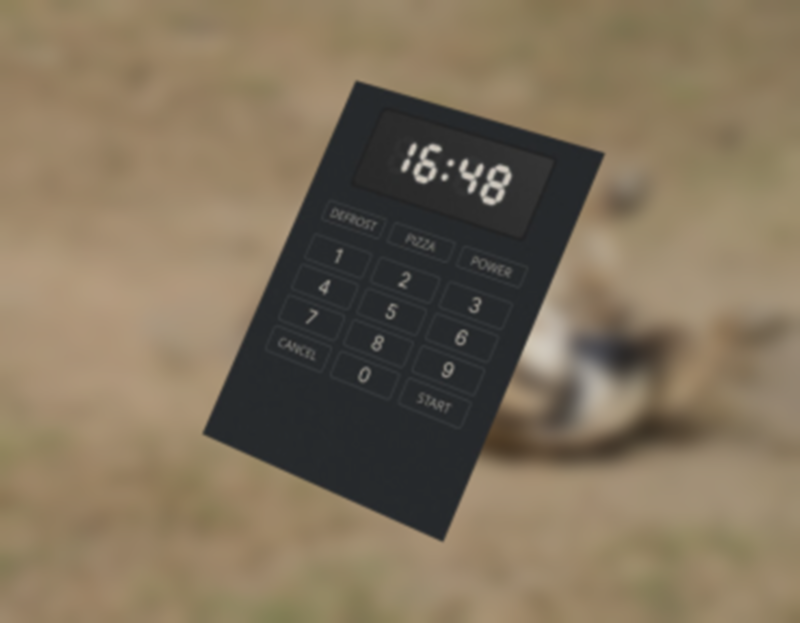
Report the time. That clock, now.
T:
16:48
